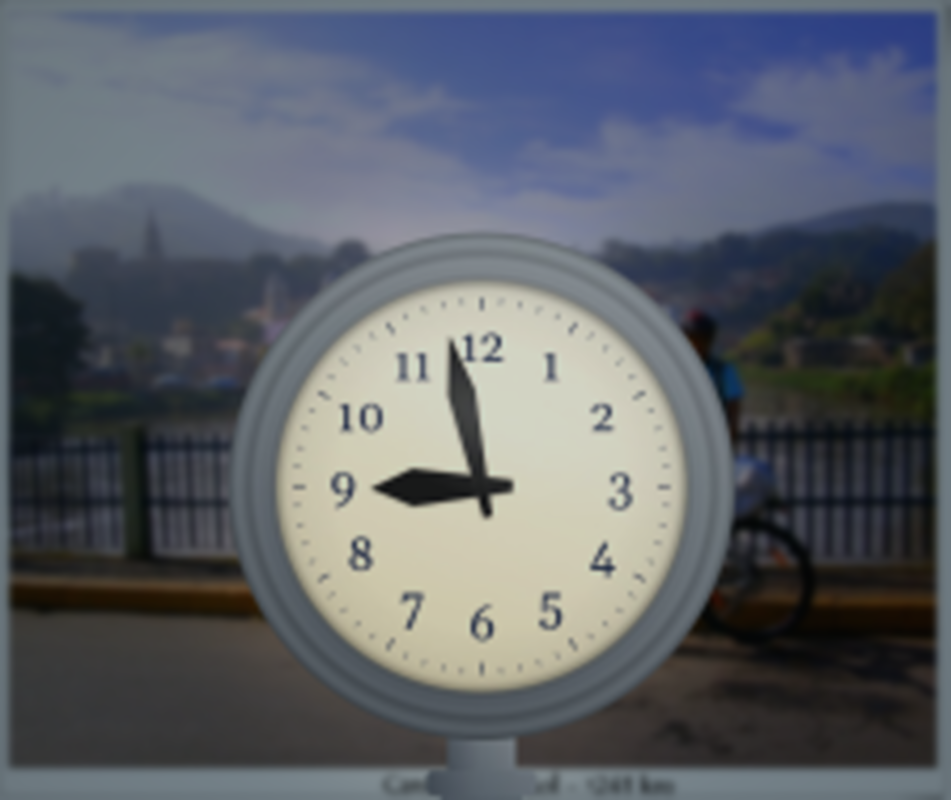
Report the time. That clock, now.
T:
8:58
